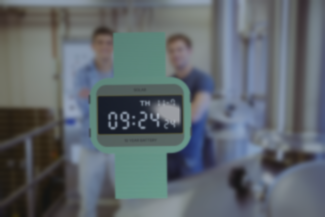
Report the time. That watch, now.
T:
9:24
